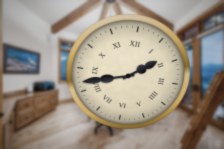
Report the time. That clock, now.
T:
1:42
